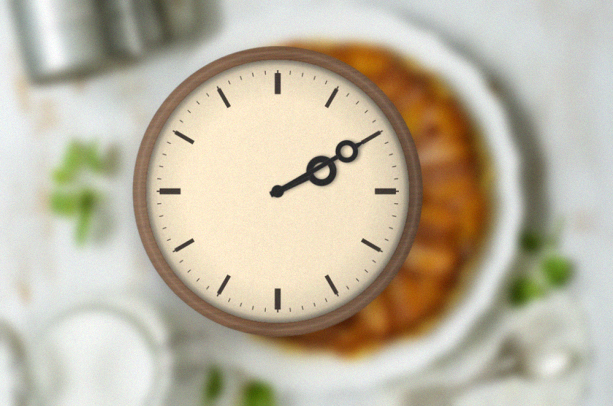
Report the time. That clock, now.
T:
2:10
